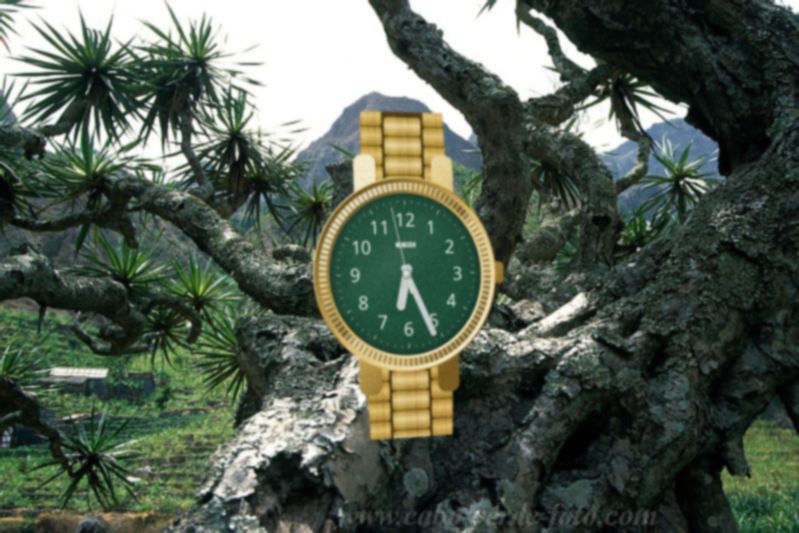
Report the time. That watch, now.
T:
6:25:58
